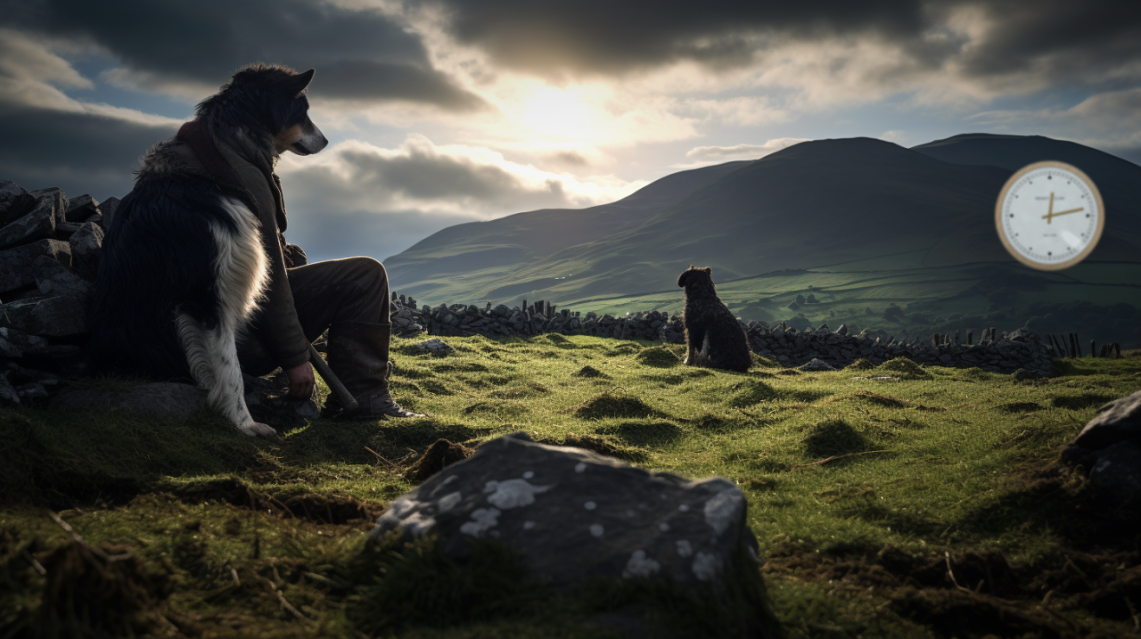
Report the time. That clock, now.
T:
12:13
